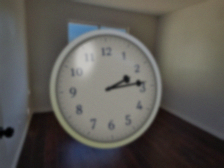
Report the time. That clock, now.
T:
2:14
